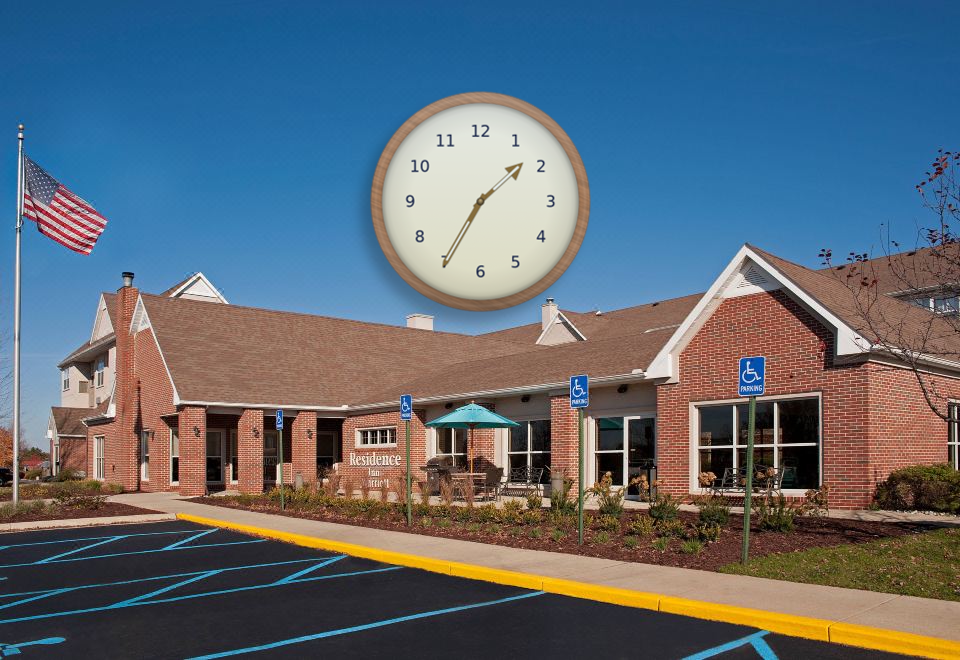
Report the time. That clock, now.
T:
1:35
